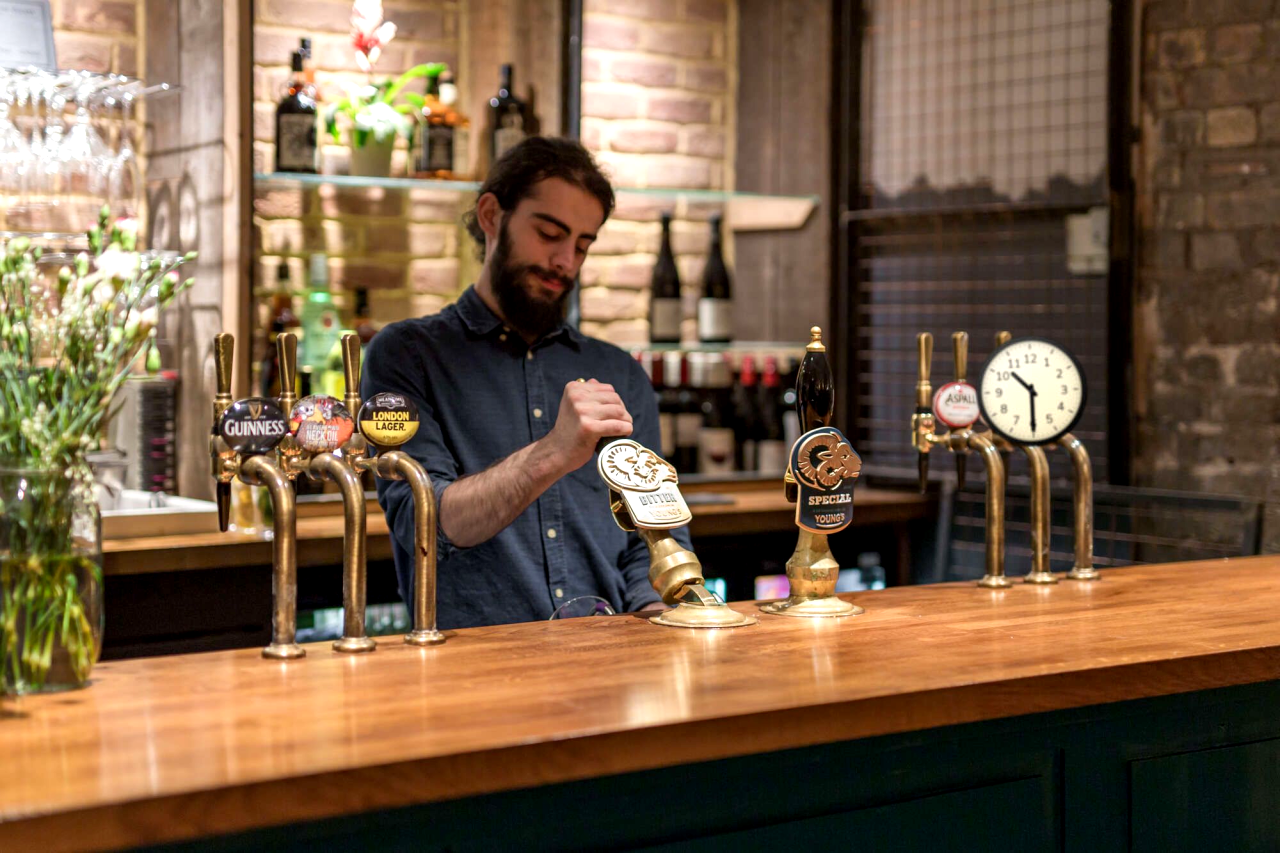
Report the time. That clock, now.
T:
10:30
